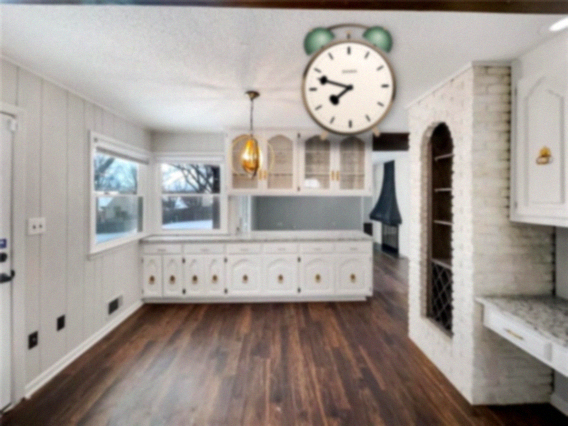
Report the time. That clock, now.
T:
7:48
